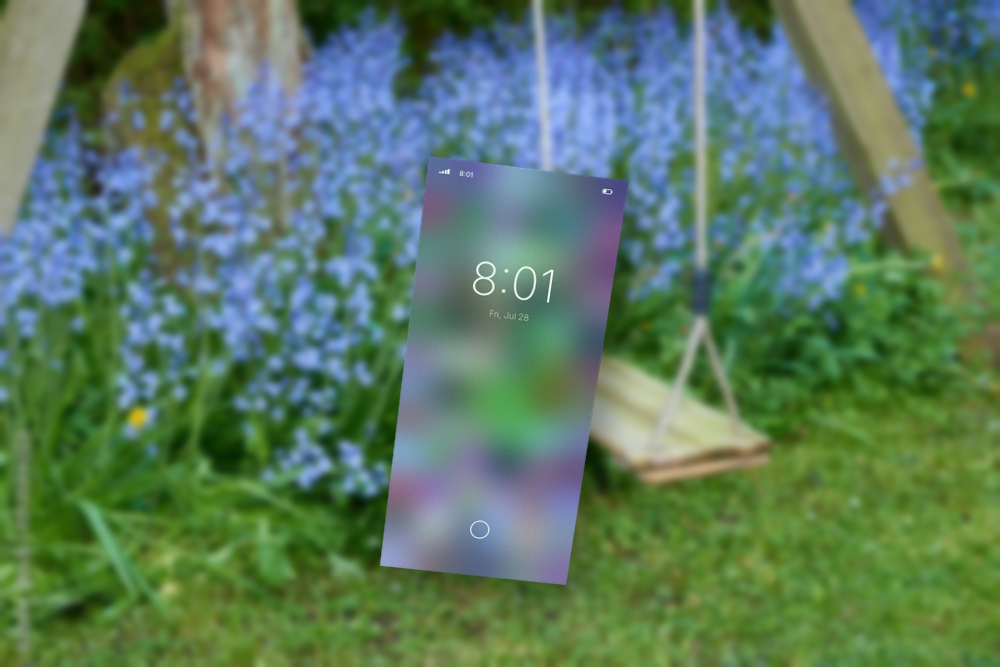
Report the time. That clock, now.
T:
8:01
